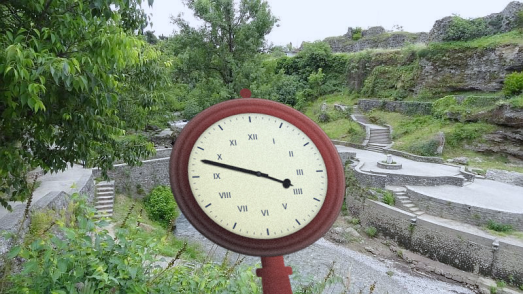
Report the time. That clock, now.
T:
3:48
